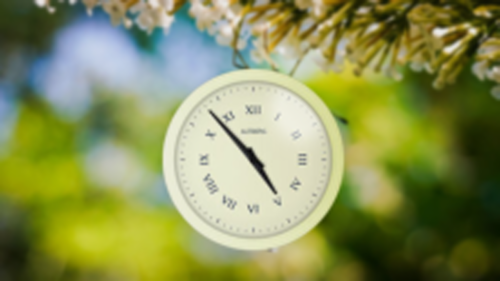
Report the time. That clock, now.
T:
4:53
